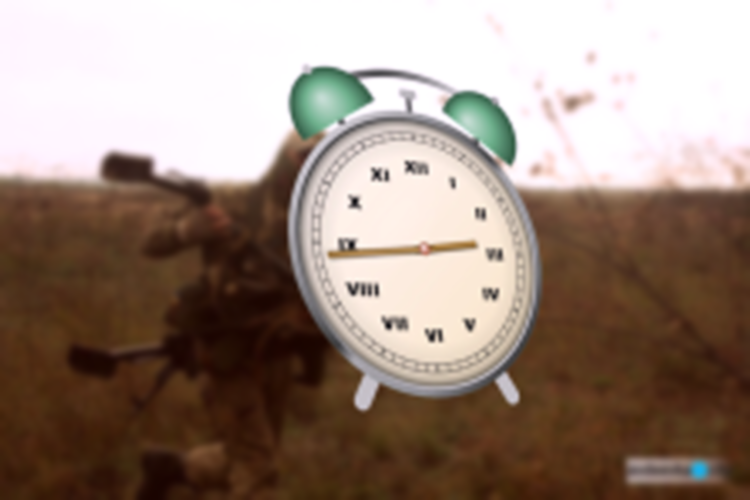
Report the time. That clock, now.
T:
2:44
